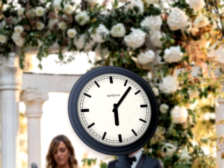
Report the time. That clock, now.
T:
6:07
